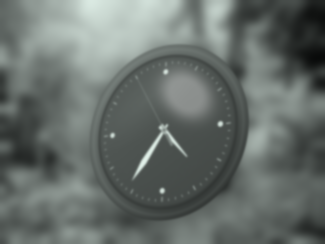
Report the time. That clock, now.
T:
4:35:55
